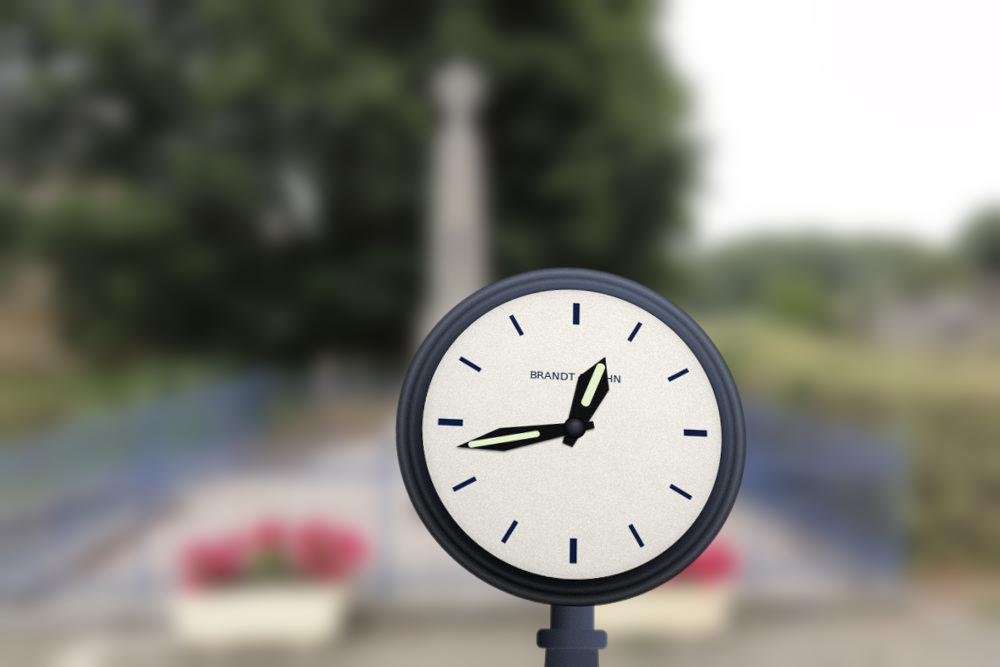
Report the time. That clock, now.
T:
12:43
